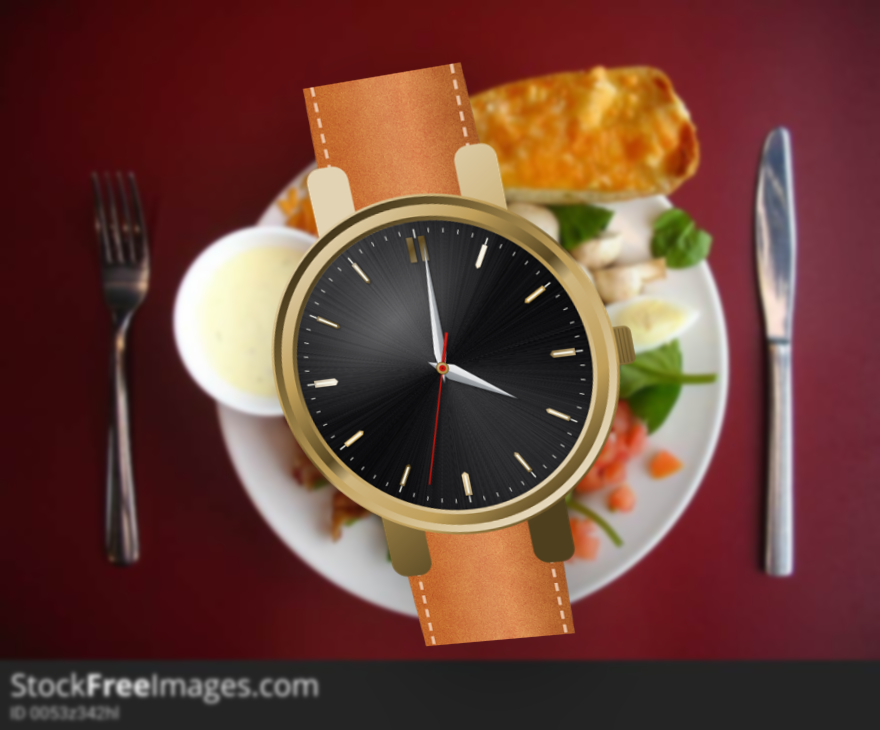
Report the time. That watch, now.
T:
4:00:33
